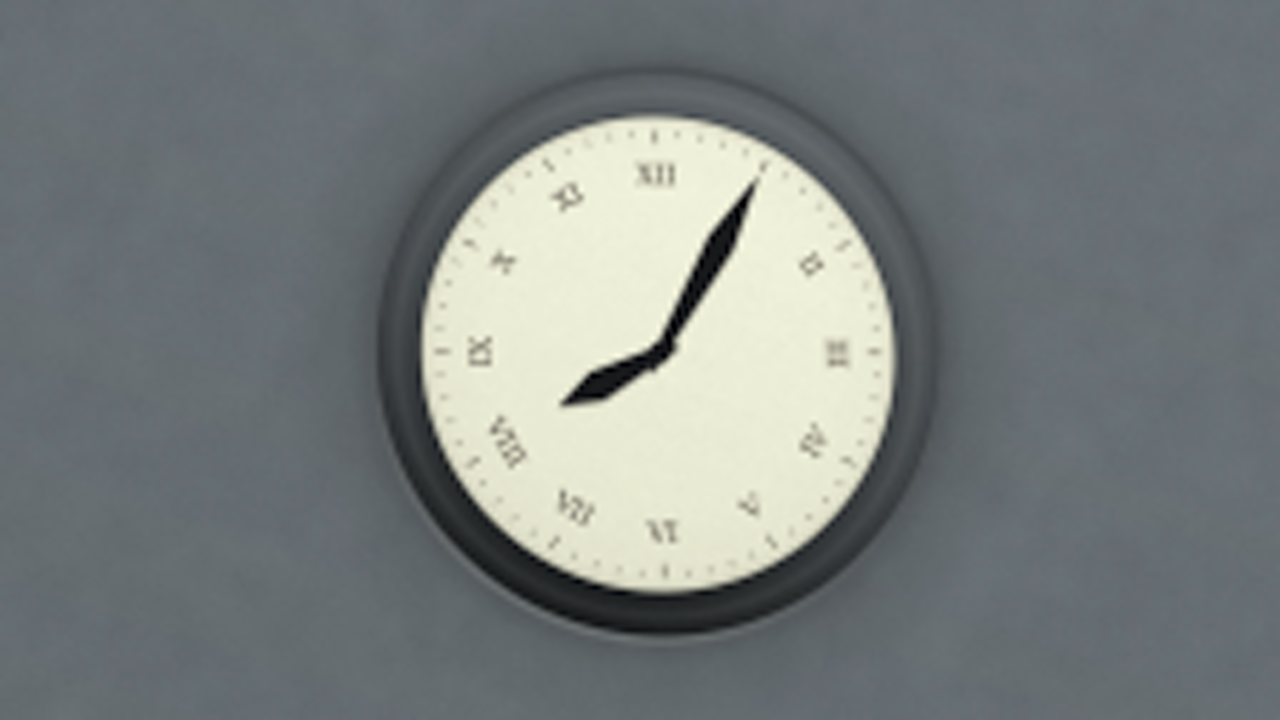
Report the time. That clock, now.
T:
8:05
